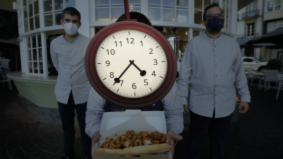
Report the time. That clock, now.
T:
4:37
